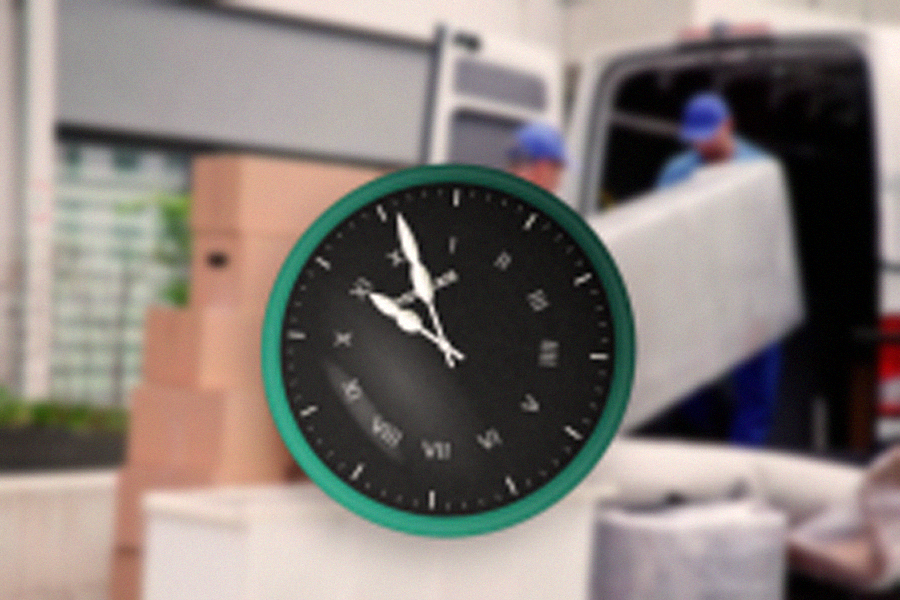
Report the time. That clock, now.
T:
11:01
